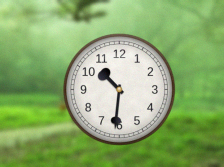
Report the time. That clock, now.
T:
10:31
